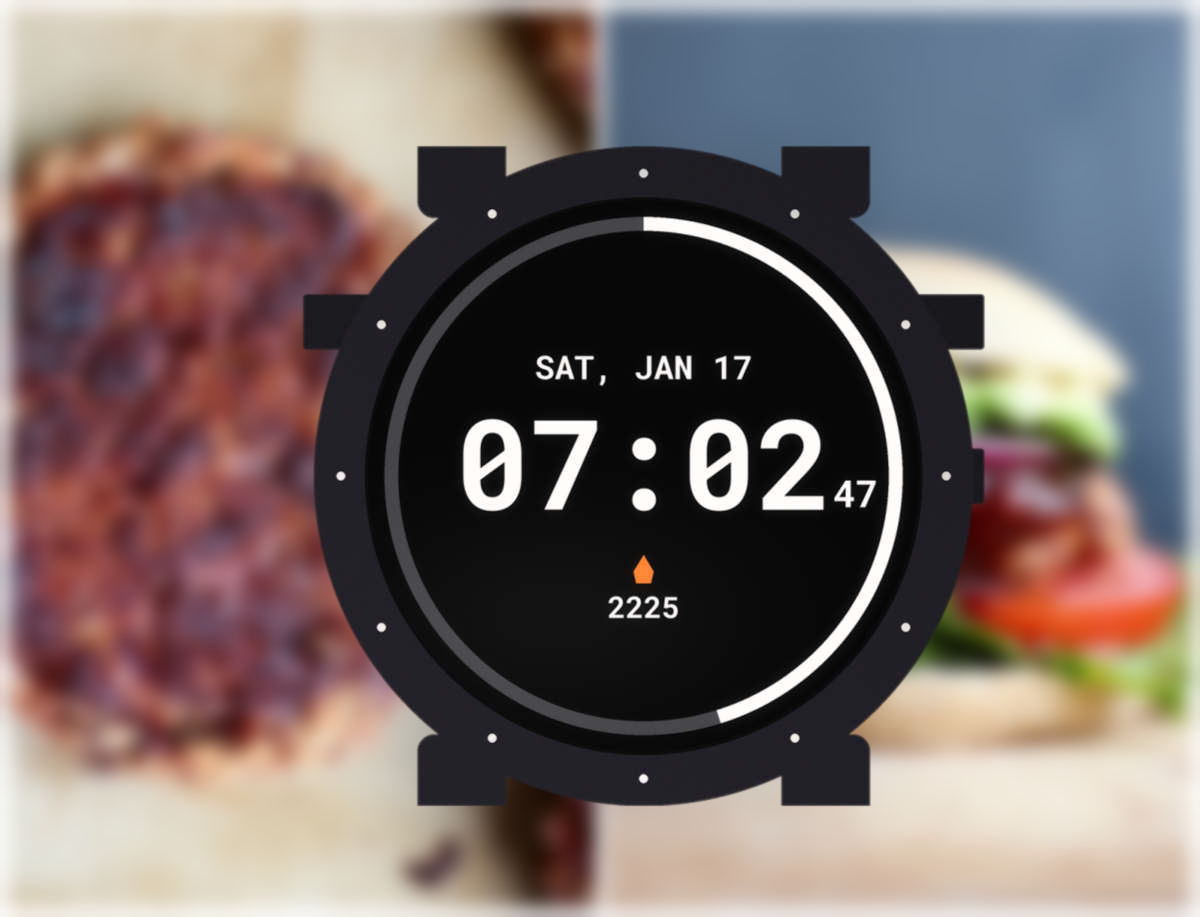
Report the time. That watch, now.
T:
7:02:47
